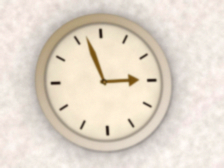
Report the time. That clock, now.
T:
2:57
